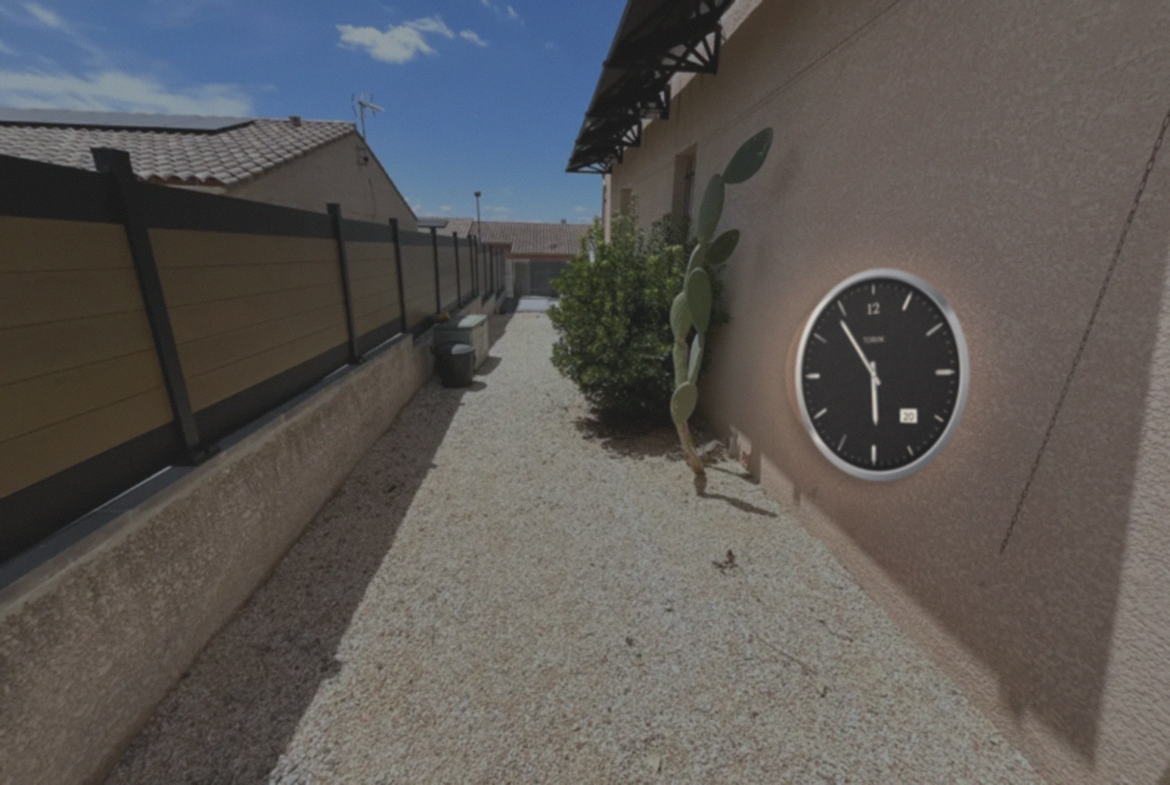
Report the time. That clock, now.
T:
5:54
